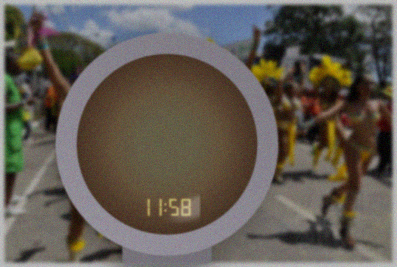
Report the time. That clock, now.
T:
11:58
